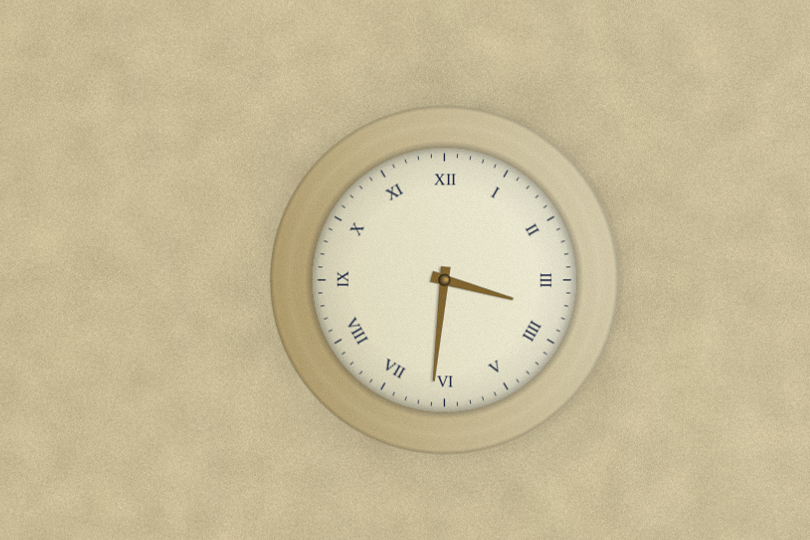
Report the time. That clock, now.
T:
3:31
